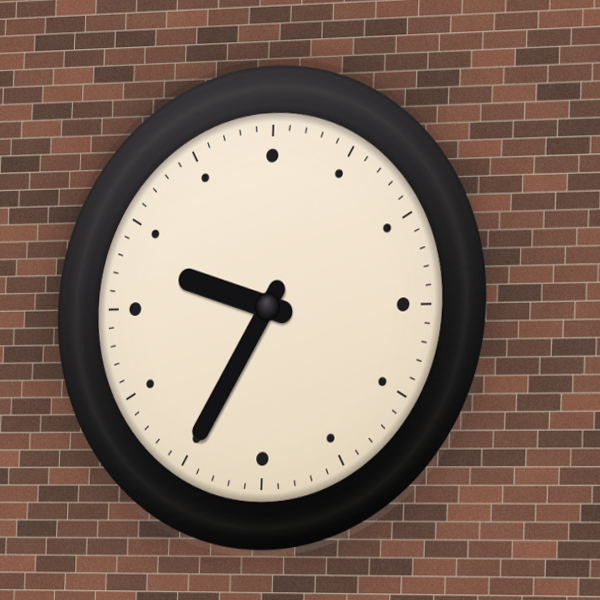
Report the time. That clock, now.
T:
9:35
